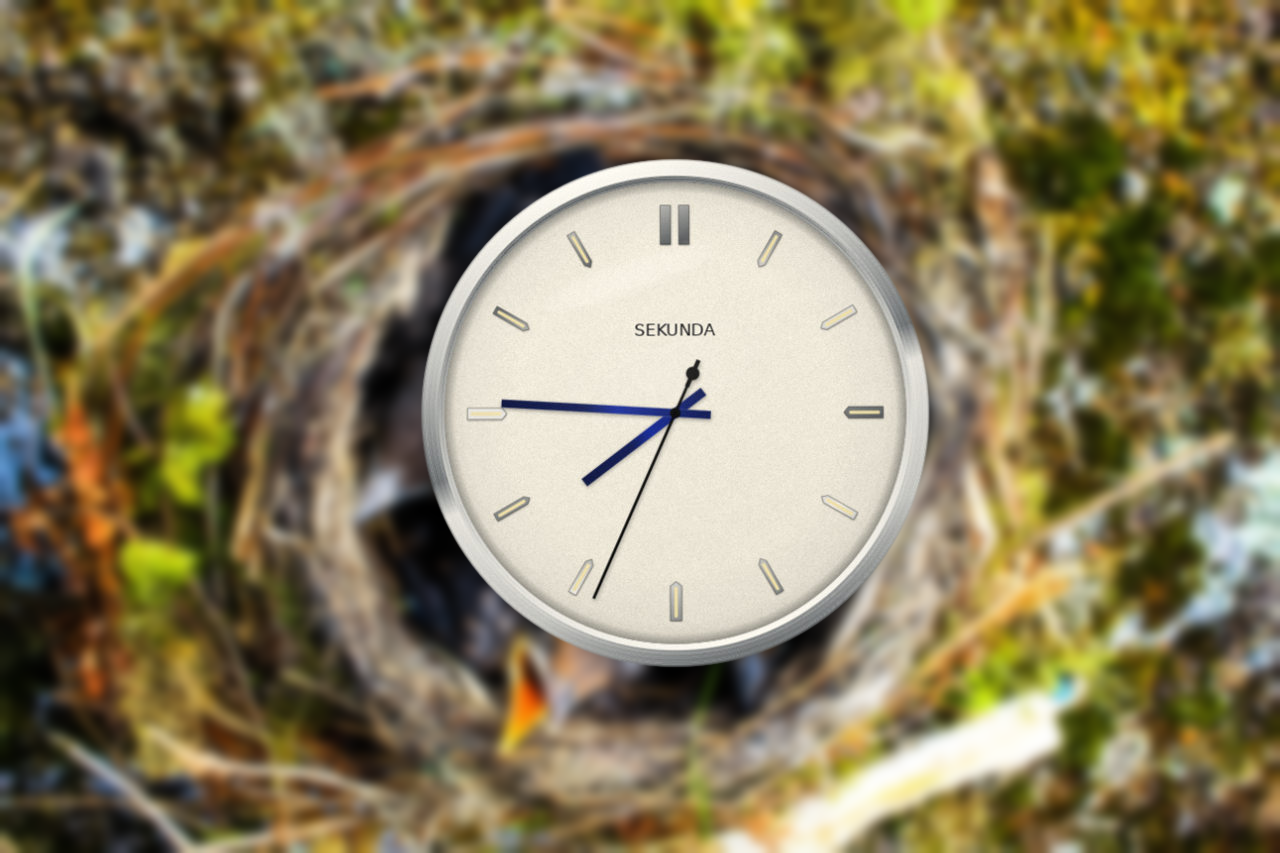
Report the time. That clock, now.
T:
7:45:34
